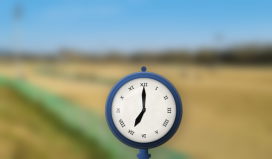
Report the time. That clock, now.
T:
7:00
